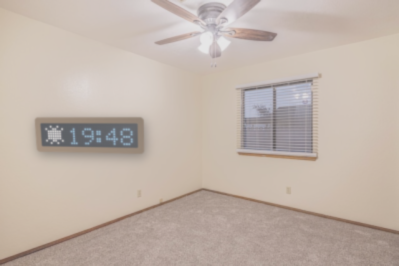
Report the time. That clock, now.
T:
19:48
